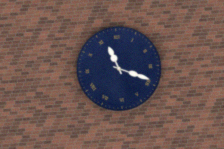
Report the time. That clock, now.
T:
11:19
